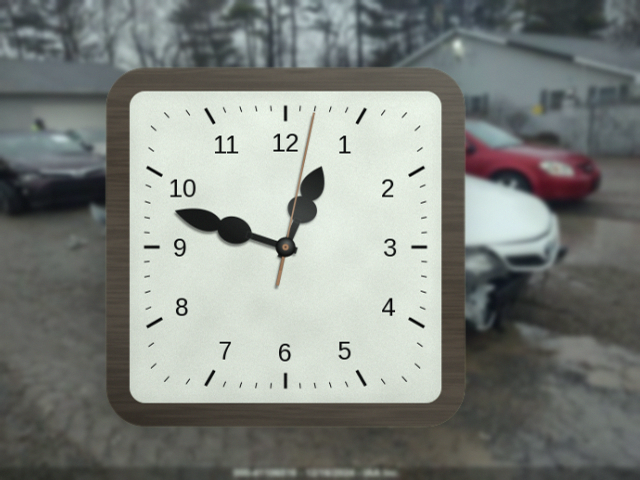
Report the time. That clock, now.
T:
12:48:02
